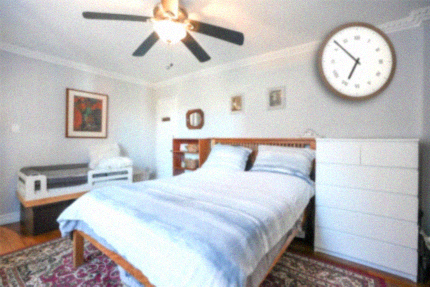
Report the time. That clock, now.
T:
6:52
